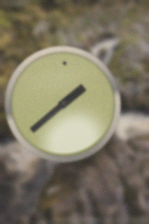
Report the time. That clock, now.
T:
1:38
